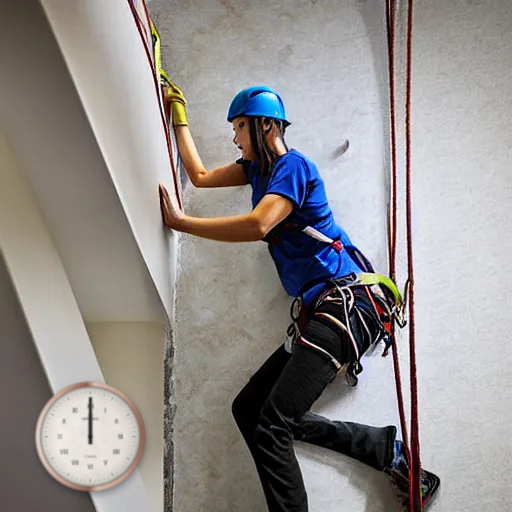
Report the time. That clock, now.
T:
12:00
